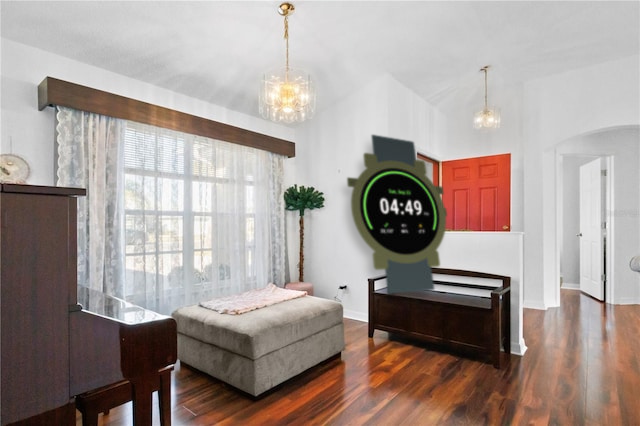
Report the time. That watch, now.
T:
4:49
